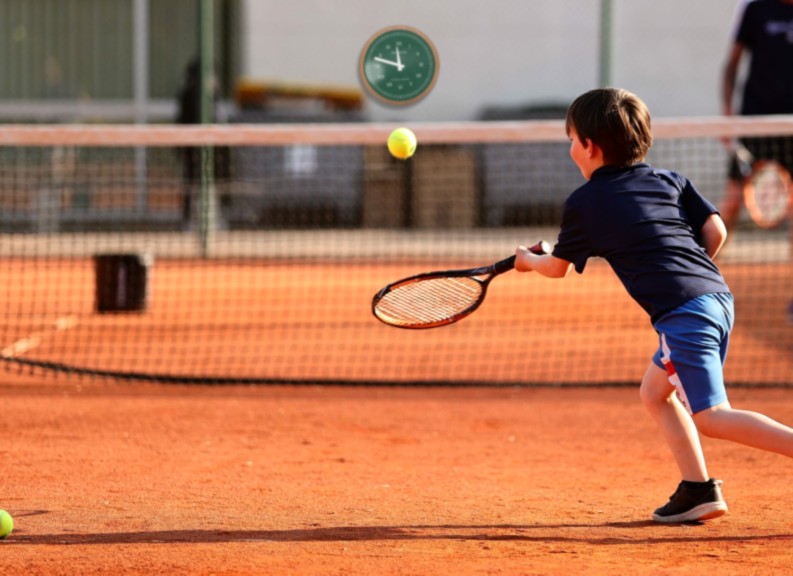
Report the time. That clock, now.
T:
11:48
